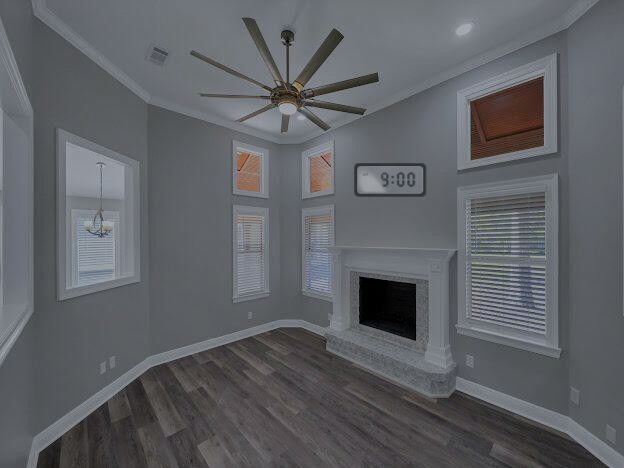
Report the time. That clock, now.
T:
9:00
